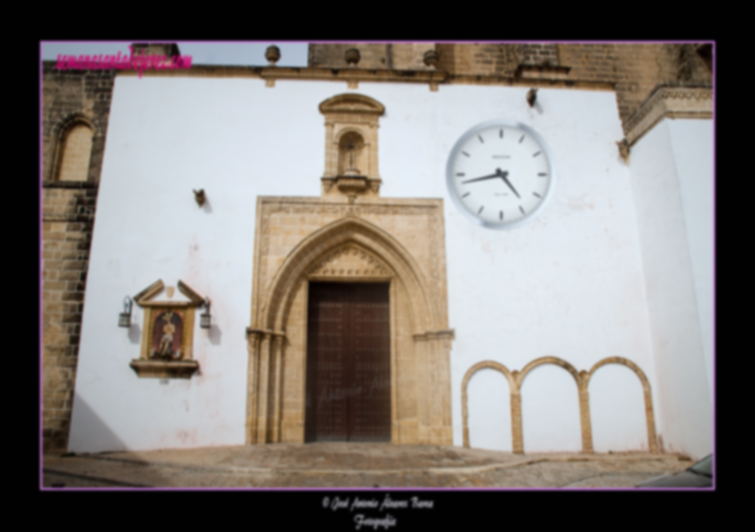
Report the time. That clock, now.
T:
4:43
